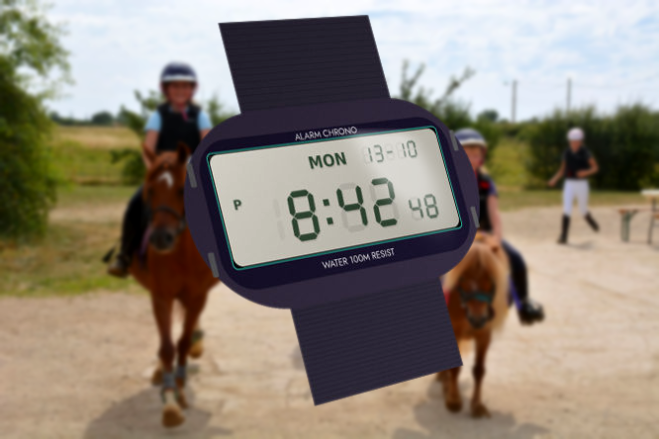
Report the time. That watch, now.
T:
8:42:48
